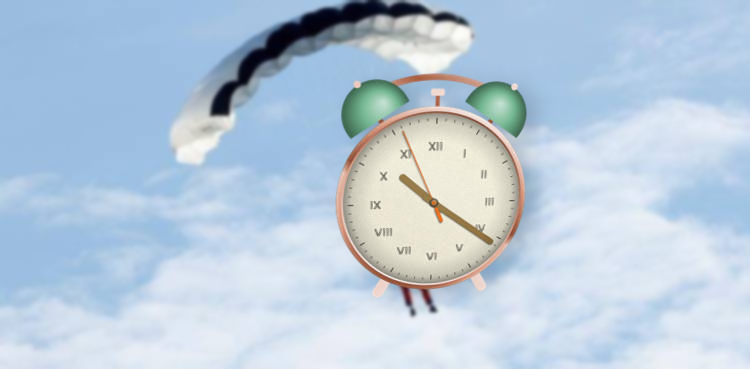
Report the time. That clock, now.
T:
10:20:56
